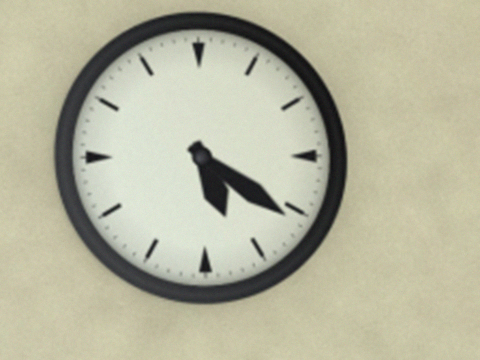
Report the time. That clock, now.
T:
5:21
